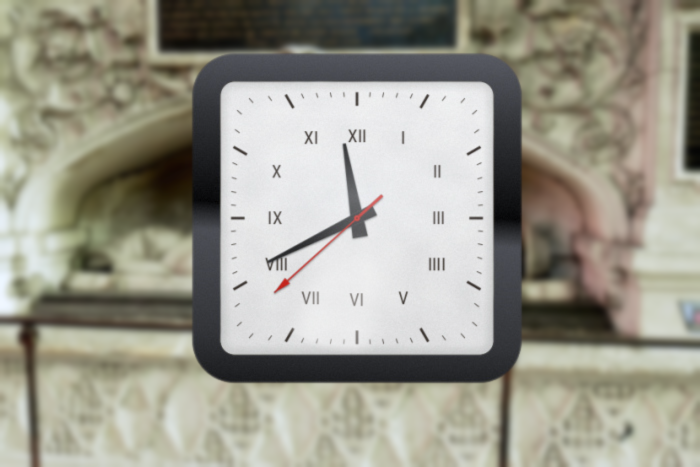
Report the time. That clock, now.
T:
11:40:38
